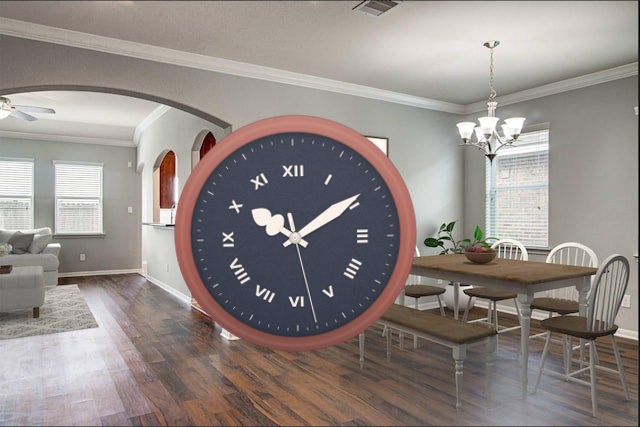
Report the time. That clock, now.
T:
10:09:28
